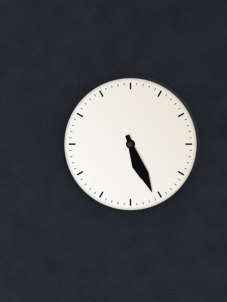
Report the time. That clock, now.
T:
5:26
